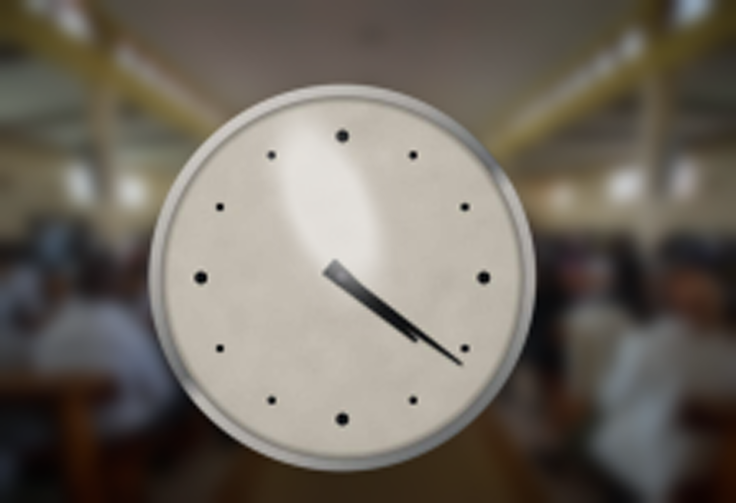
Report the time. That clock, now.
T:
4:21
